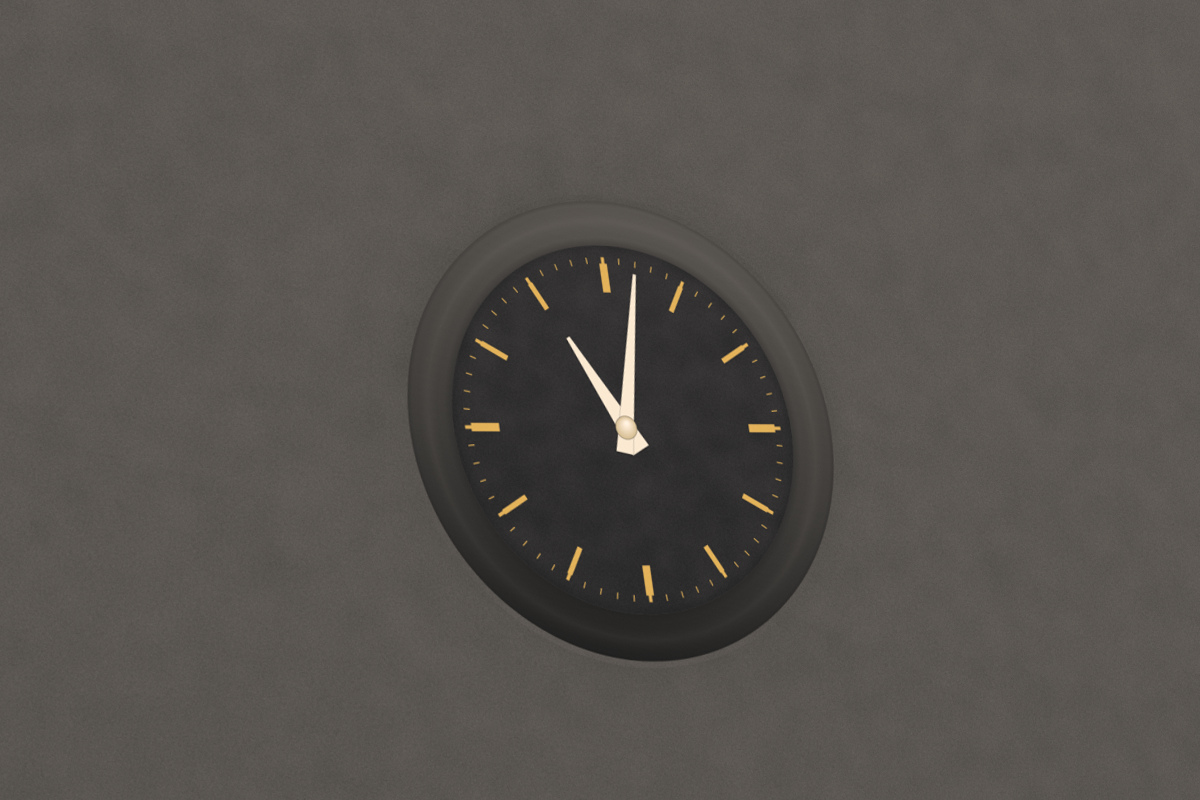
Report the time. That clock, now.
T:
11:02
